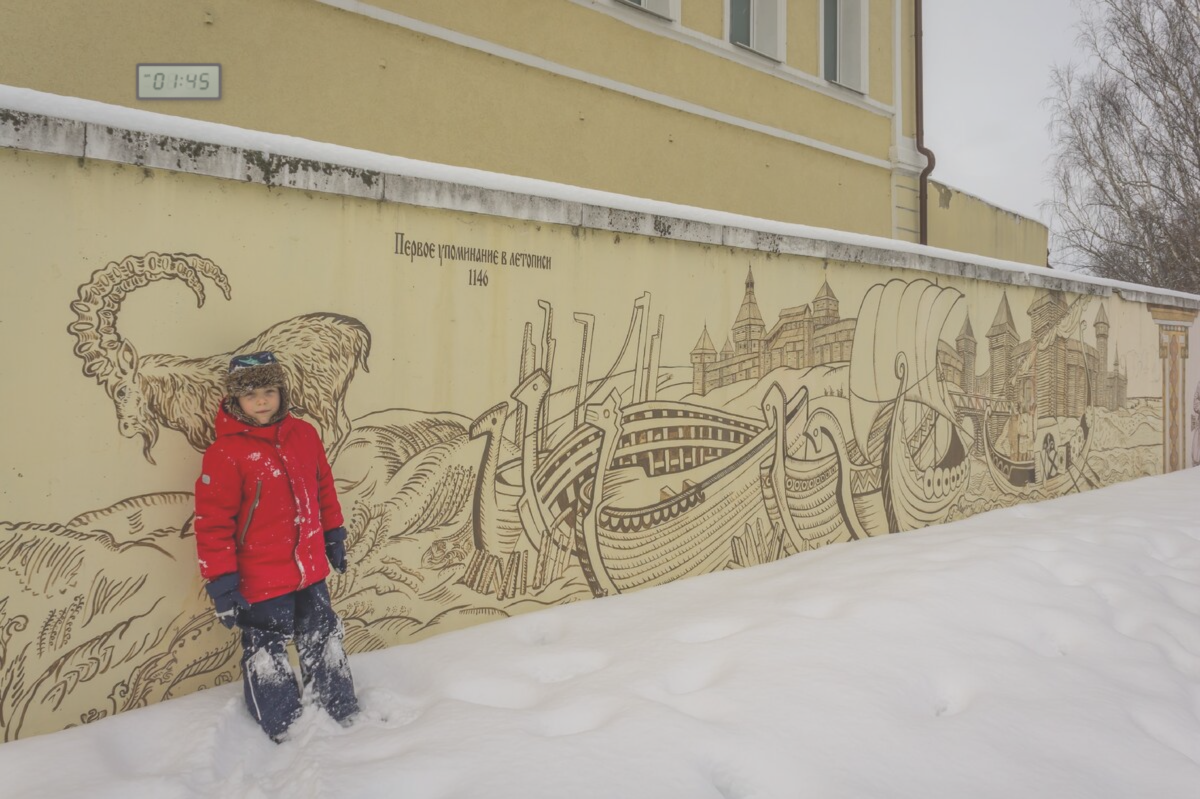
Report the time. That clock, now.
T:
1:45
